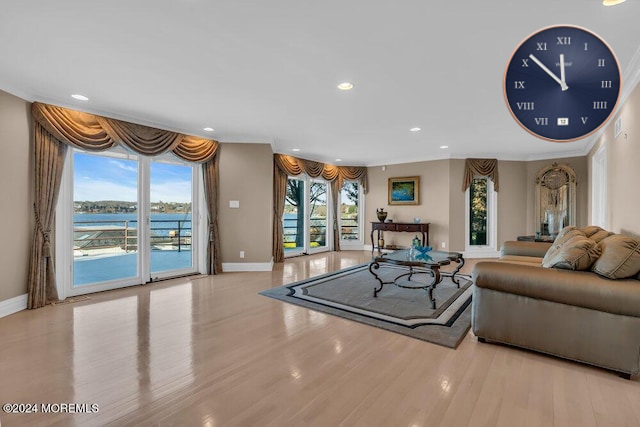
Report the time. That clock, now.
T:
11:52
